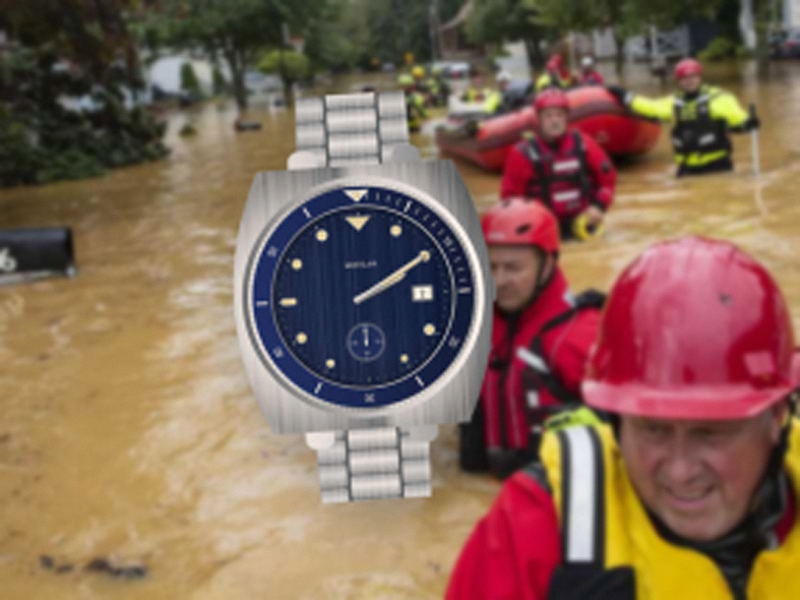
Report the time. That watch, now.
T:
2:10
